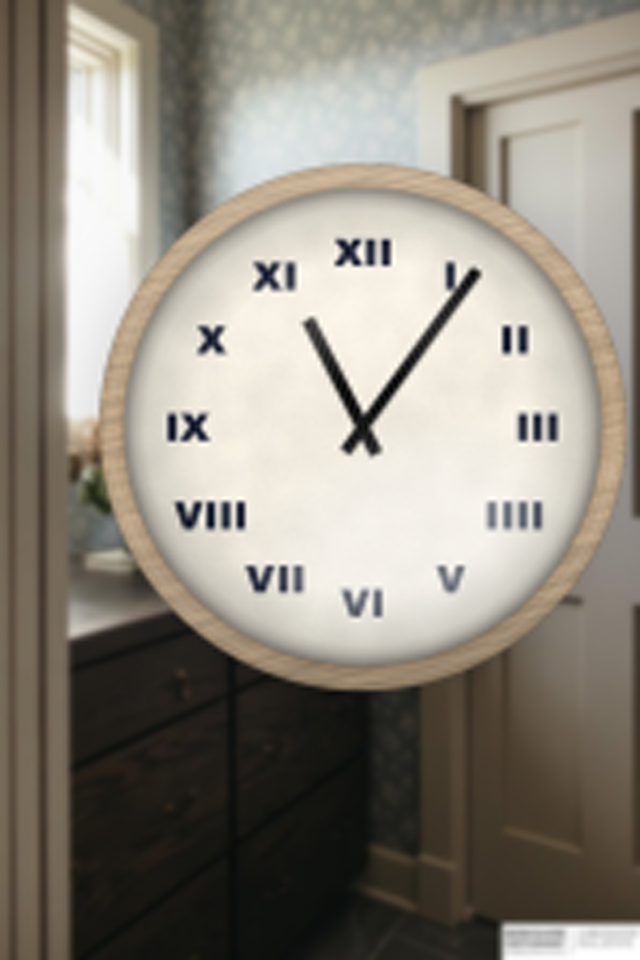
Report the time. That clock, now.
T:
11:06
